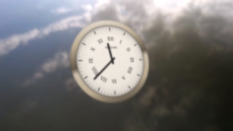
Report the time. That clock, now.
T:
11:38
